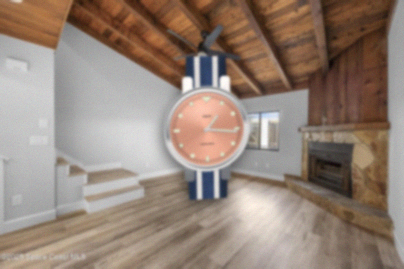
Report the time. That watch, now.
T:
1:16
